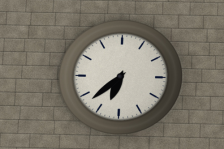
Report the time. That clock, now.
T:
6:38
